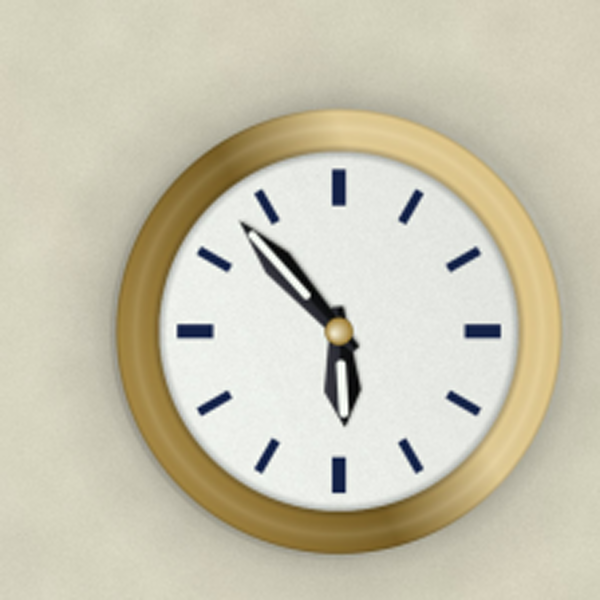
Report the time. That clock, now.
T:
5:53
